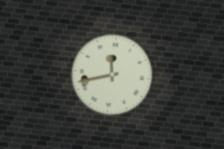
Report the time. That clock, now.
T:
11:42
